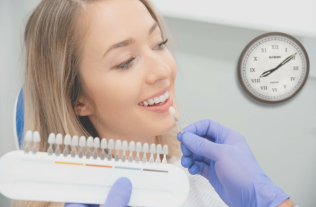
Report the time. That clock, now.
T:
8:09
